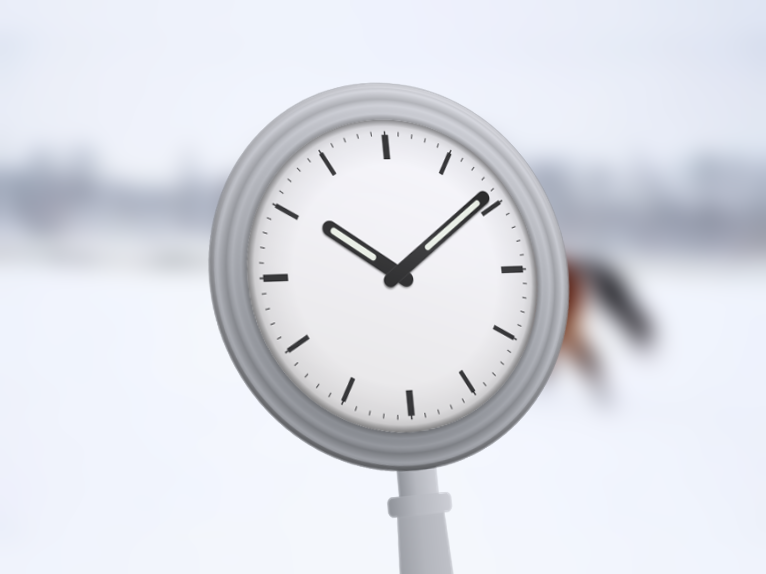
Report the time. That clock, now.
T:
10:09
